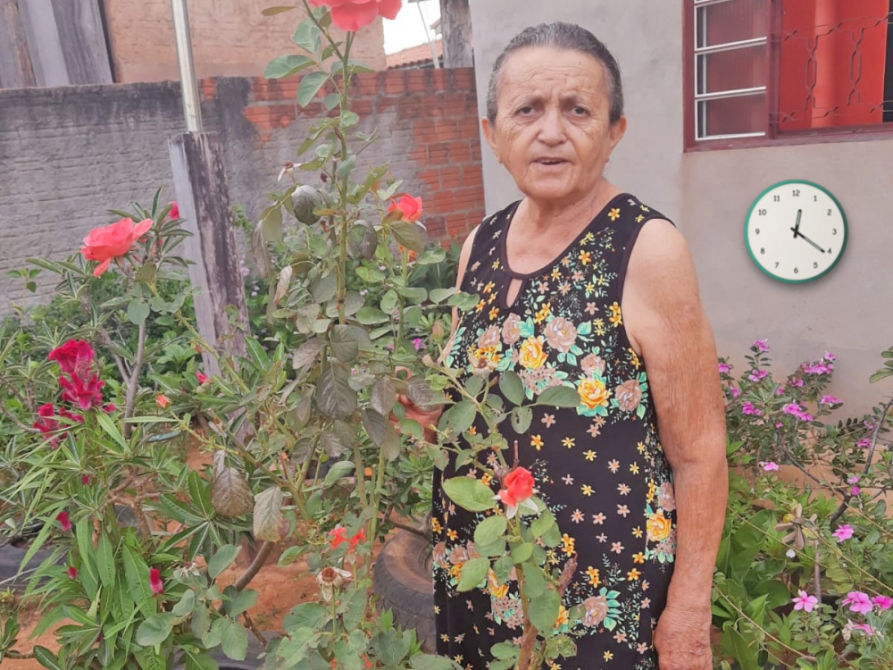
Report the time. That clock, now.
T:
12:21
